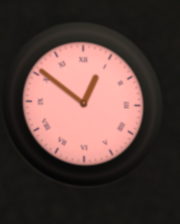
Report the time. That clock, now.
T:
12:51
